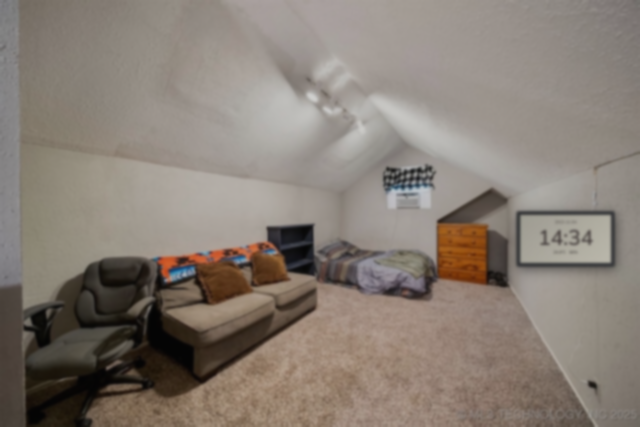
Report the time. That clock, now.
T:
14:34
